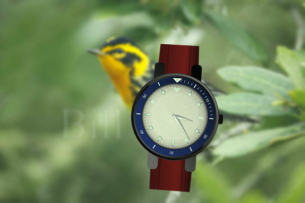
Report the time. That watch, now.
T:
3:24
